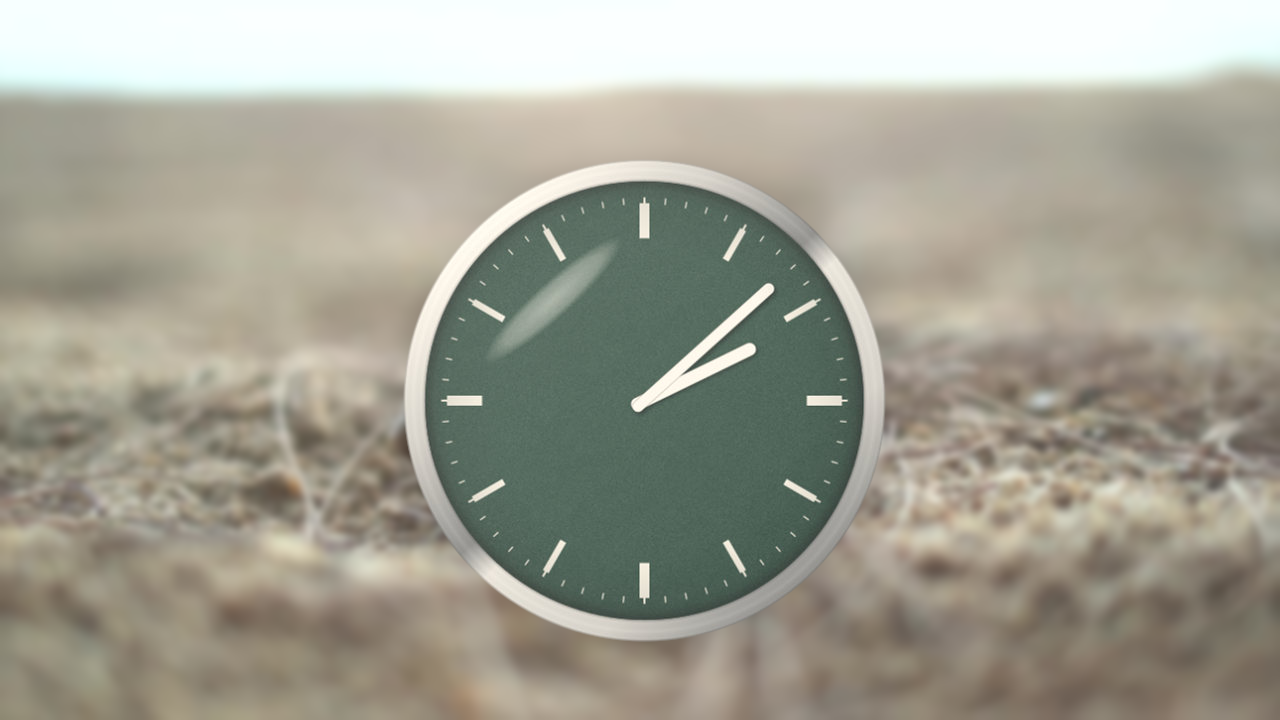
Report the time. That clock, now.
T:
2:08
